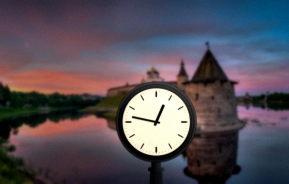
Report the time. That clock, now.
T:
12:47
